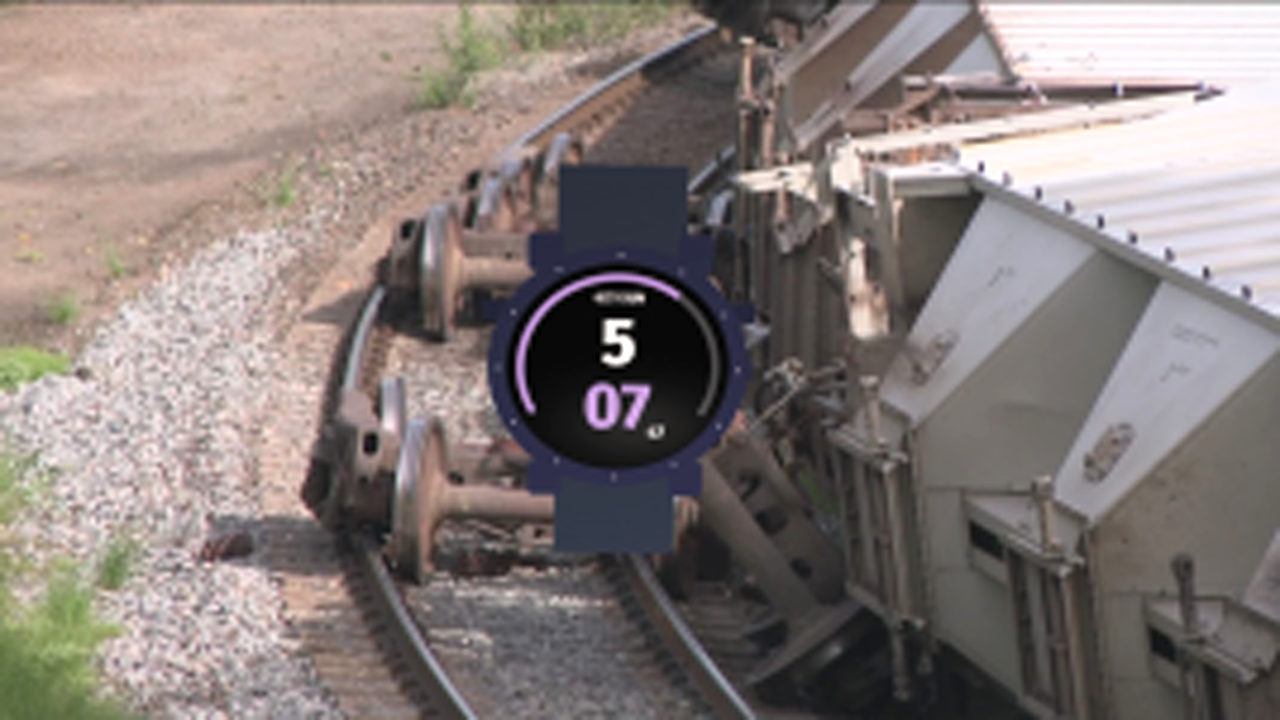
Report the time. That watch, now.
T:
5:07
